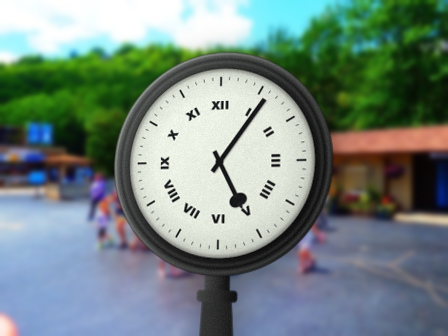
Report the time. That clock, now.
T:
5:06
